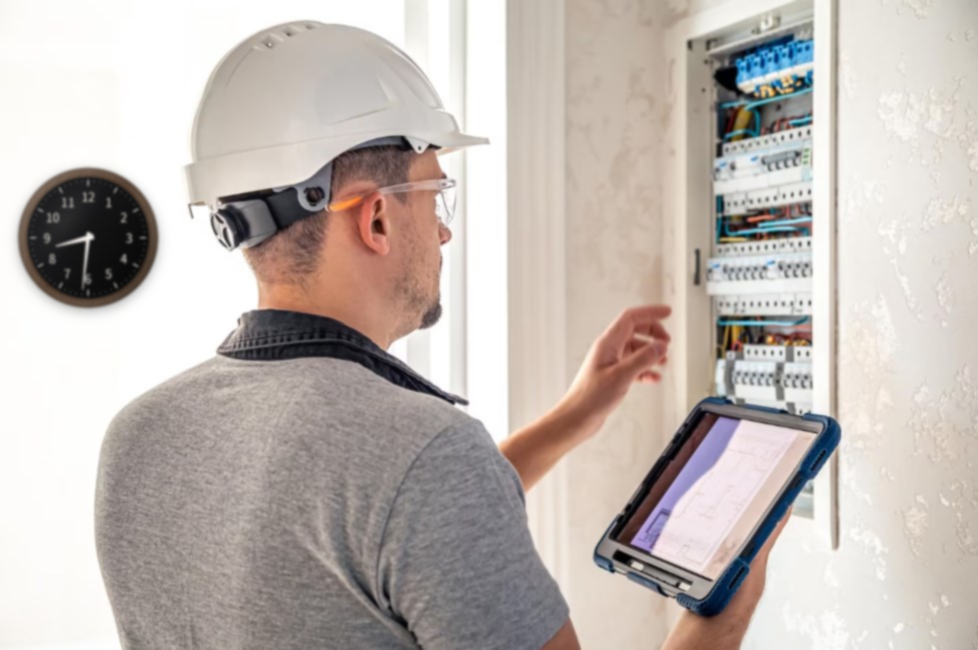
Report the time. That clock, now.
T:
8:31
